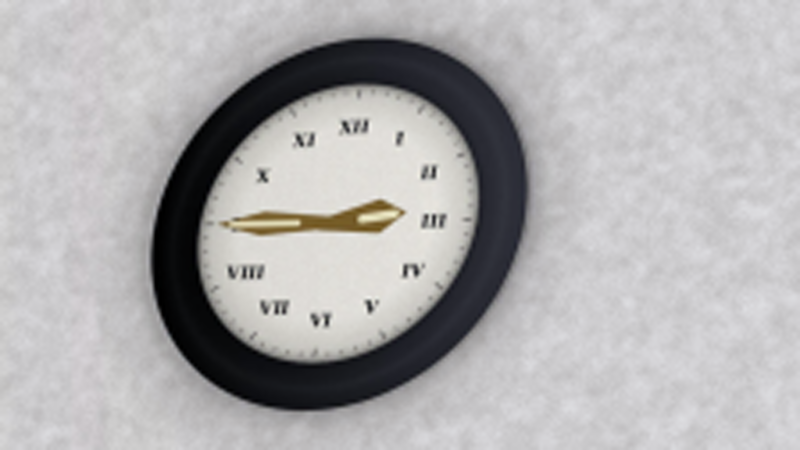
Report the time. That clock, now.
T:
2:45
